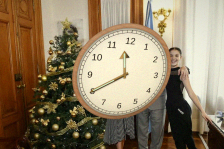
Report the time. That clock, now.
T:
11:40
